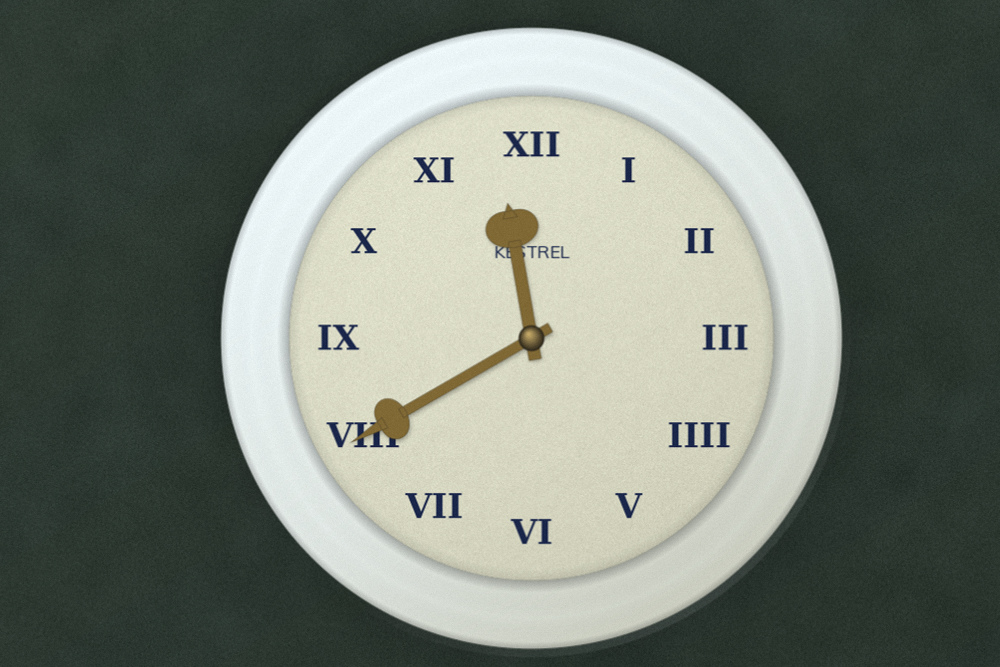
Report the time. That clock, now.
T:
11:40
